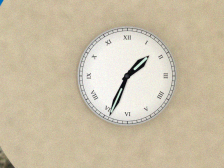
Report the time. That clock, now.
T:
1:34
